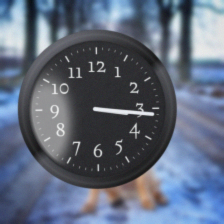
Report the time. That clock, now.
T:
3:16
